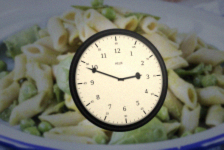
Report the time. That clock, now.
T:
2:49
